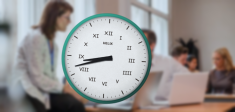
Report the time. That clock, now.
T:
8:42
